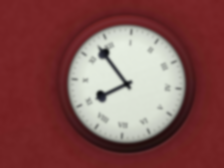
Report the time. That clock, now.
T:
8:58
